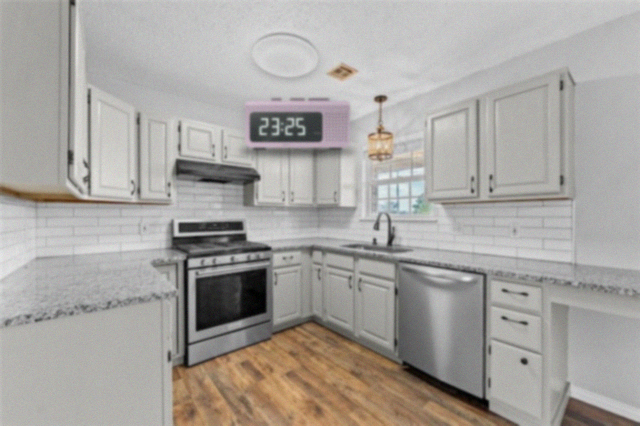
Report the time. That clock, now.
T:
23:25
